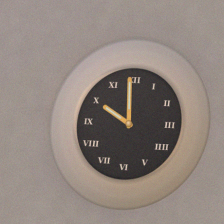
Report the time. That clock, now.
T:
9:59
